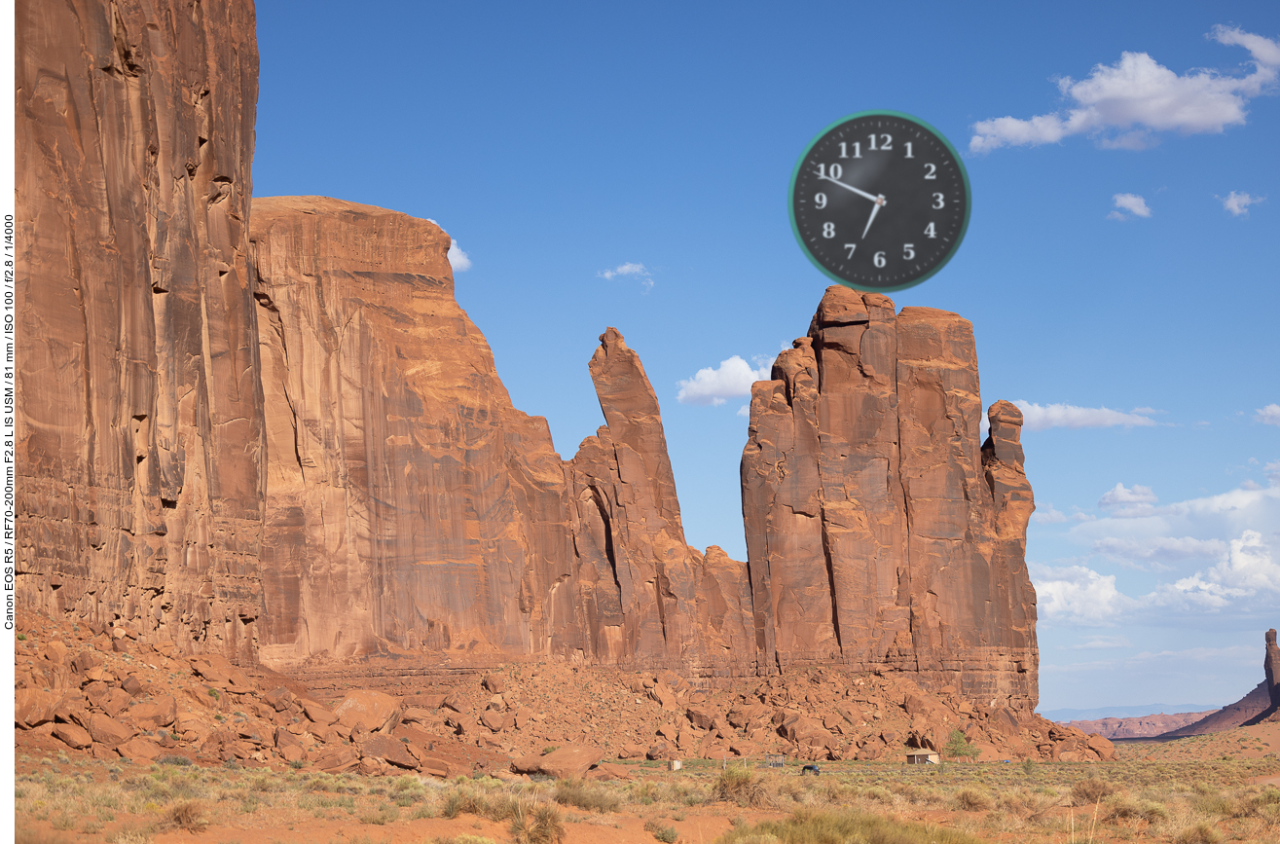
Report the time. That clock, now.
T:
6:49
